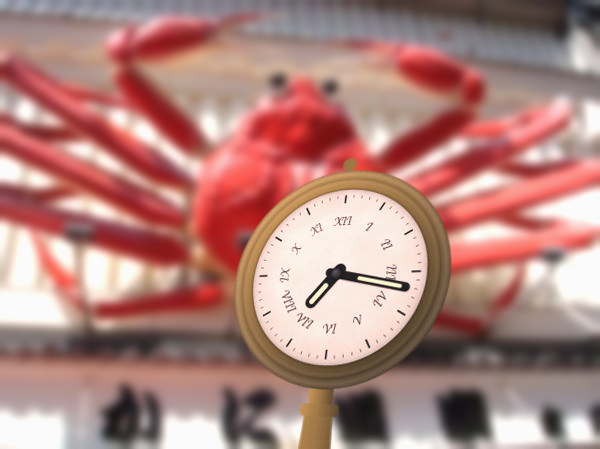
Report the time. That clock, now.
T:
7:17
